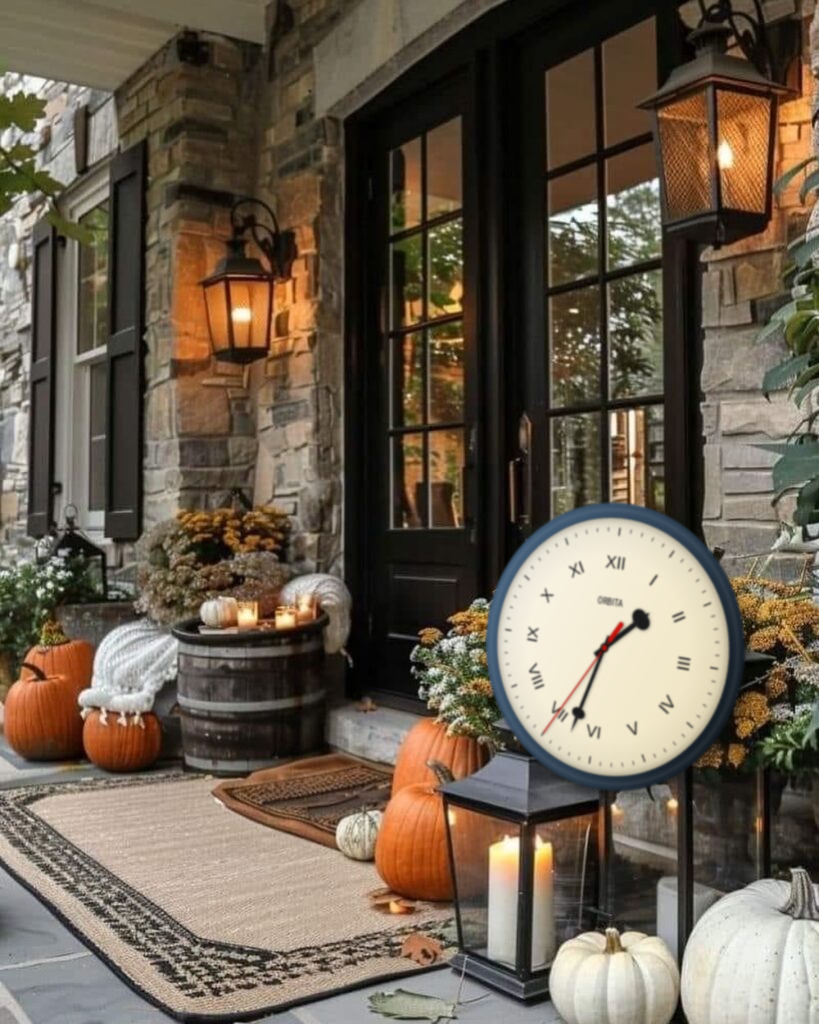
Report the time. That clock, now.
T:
1:32:35
